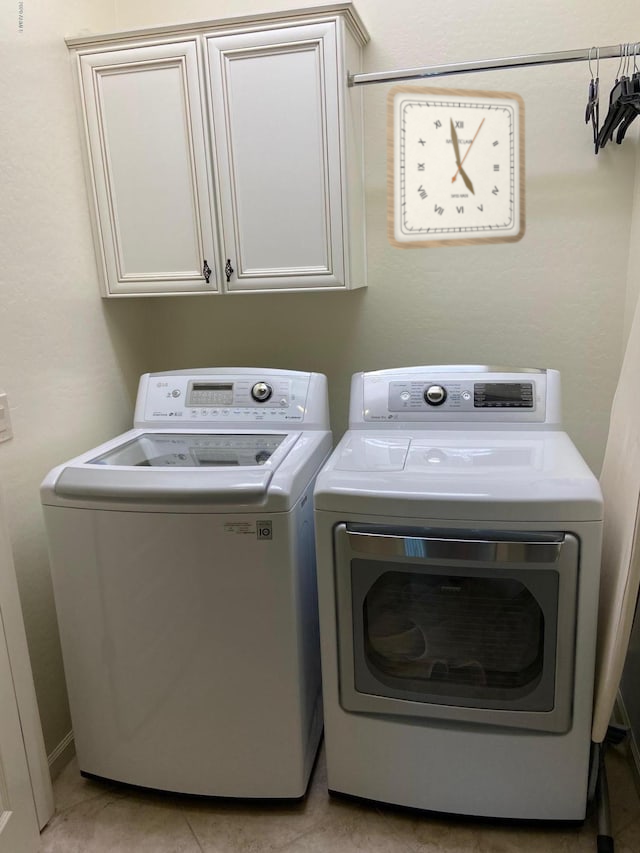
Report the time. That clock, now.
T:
4:58:05
